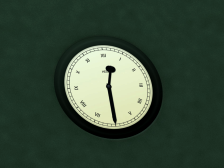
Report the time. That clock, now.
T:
12:30
